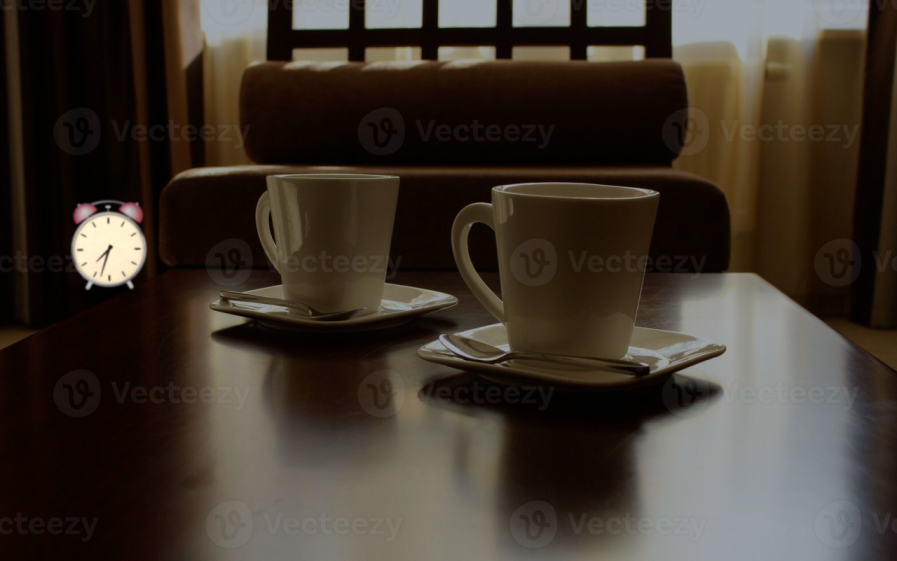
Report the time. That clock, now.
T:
7:33
